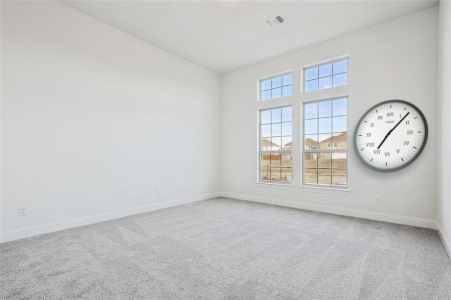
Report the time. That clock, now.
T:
7:07
